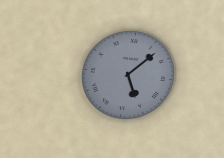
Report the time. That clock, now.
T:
5:07
